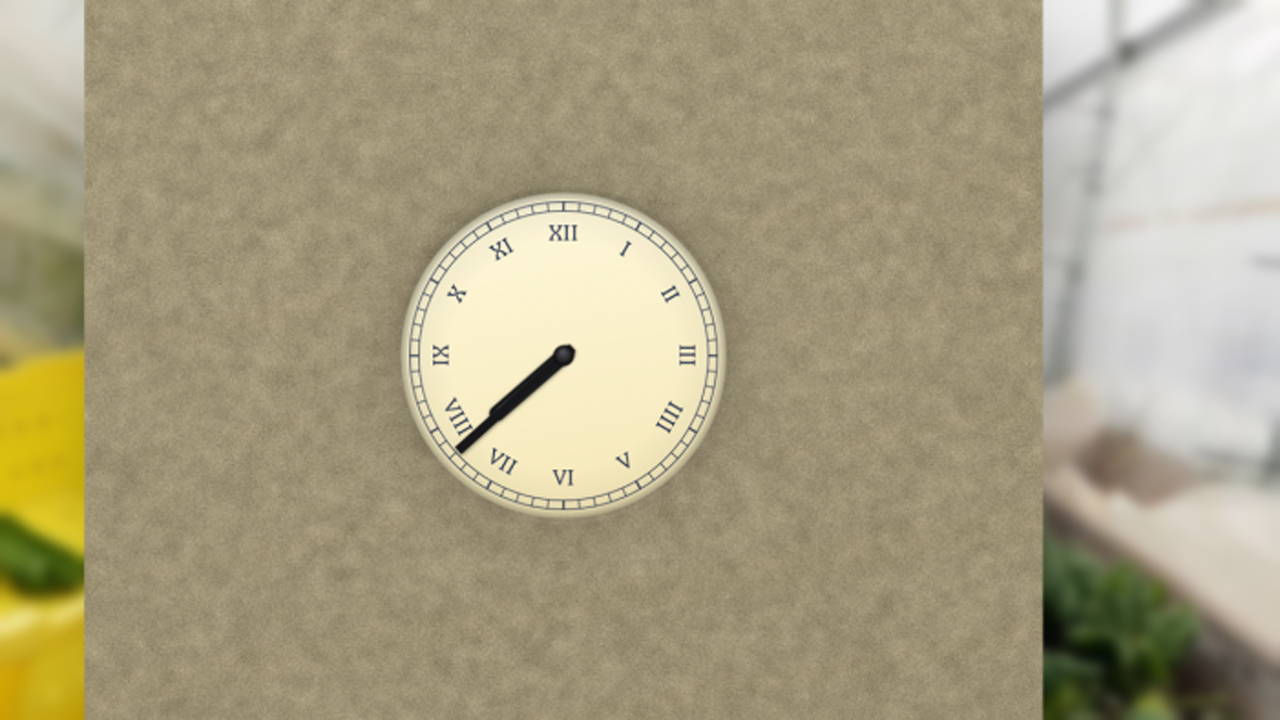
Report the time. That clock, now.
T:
7:38
